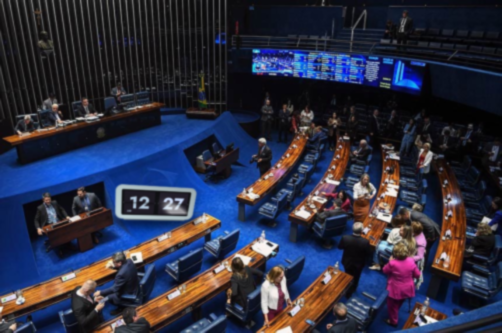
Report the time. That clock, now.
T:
12:27
